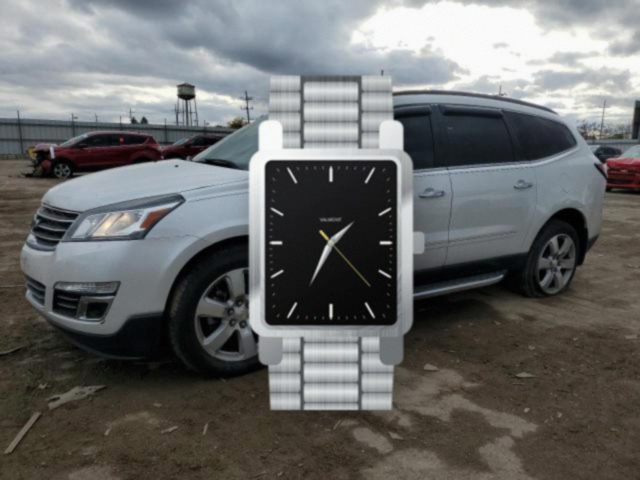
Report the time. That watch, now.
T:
1:34:23
